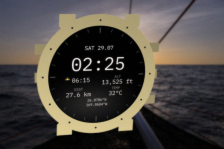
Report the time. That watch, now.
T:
2:25
